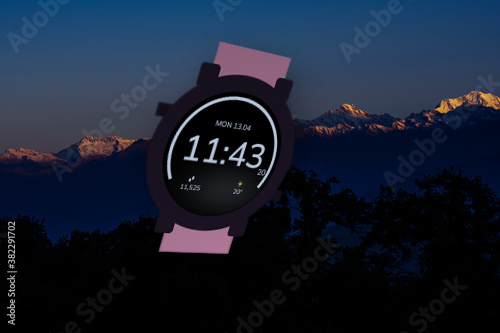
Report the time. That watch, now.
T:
11:43:20
